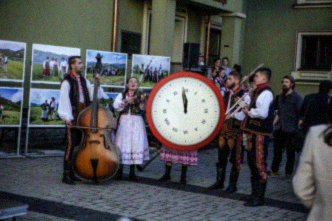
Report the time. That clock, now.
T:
11:59
